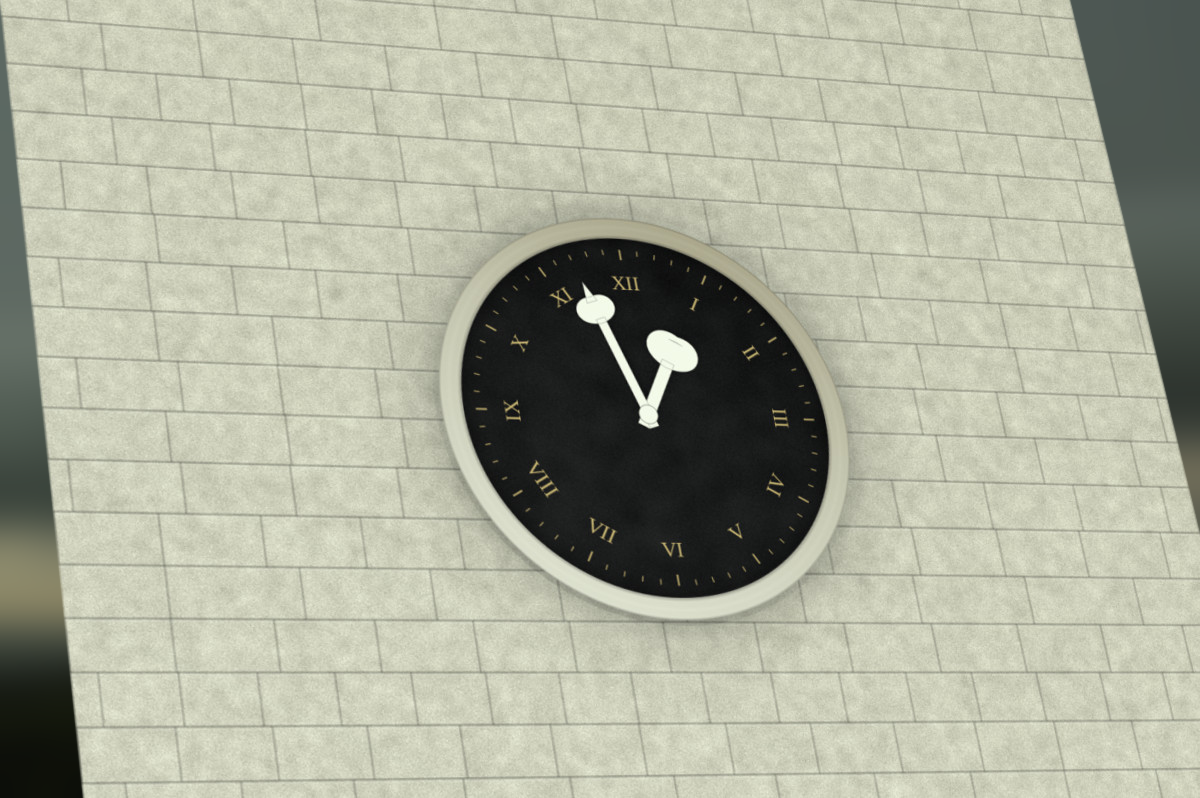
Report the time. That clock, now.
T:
12:57
